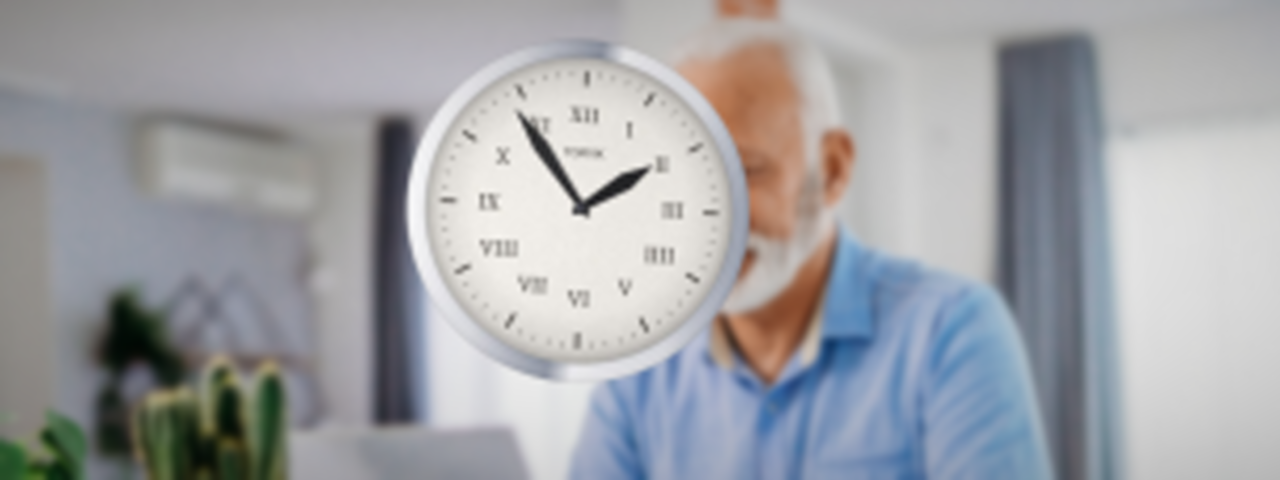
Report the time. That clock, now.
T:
1:54
